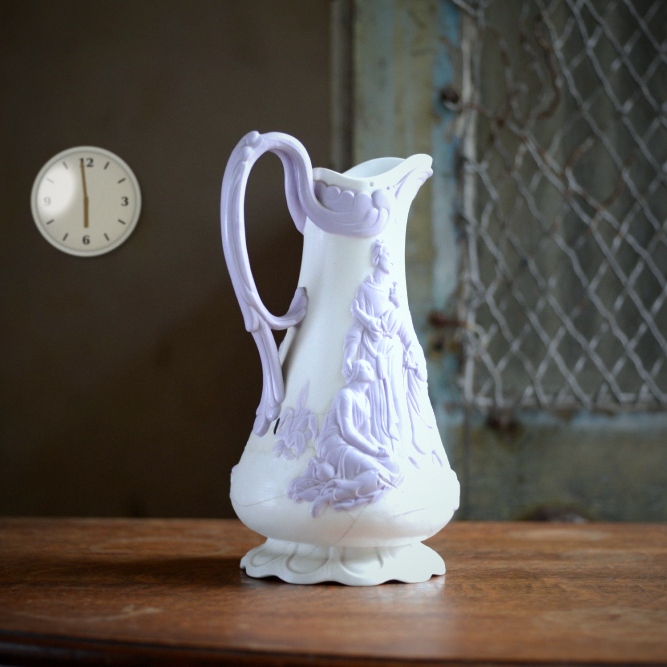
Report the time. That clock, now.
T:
5:59
